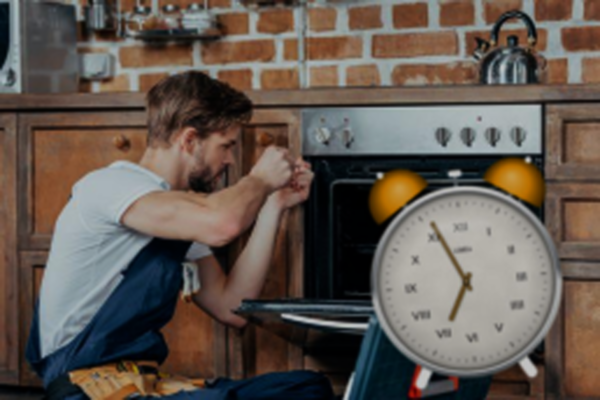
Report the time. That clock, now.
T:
6:56
